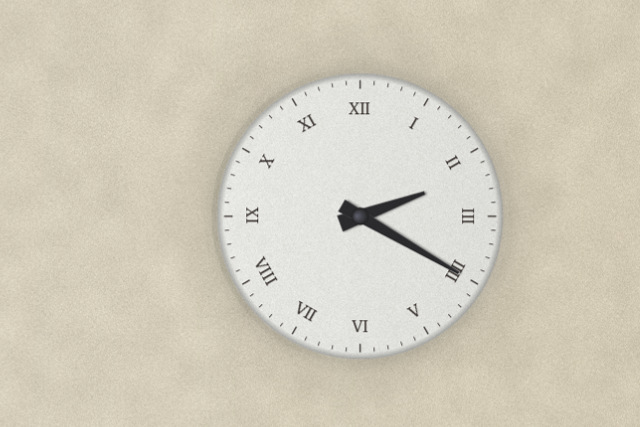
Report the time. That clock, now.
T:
2:20
